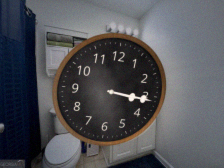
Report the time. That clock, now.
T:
3:16
